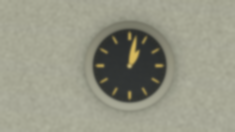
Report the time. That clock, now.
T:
1:02
